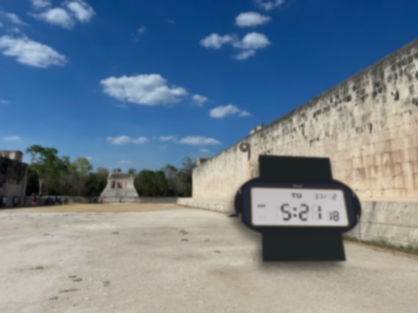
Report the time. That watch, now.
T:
5:21:18
